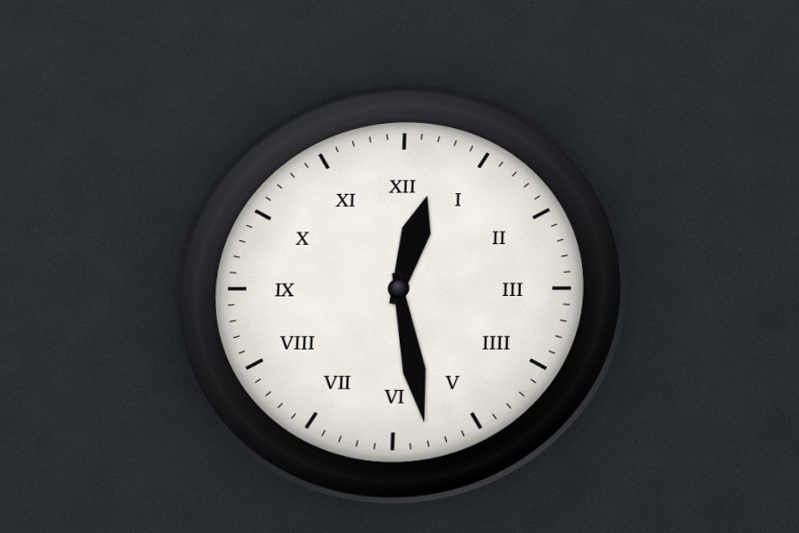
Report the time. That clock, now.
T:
12:28
